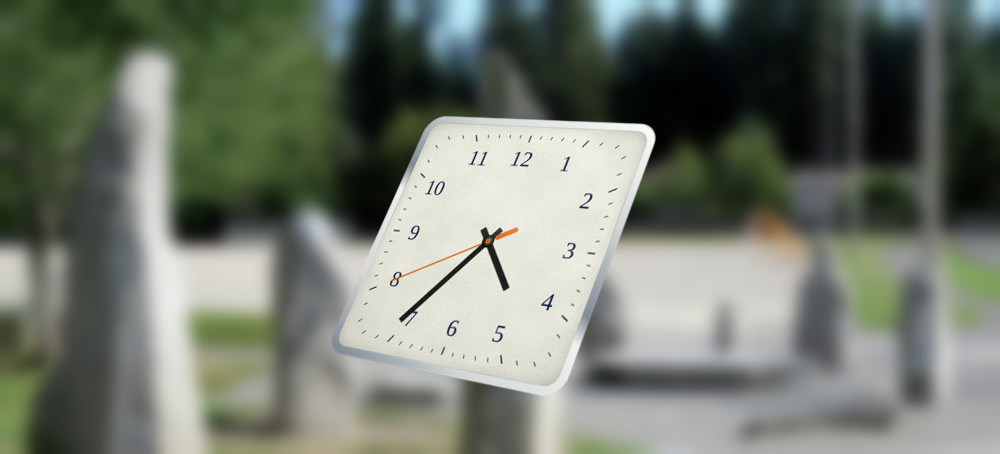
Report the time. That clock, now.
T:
4:35:40
